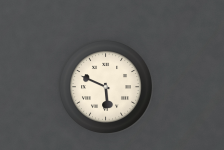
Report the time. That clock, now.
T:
5:49
